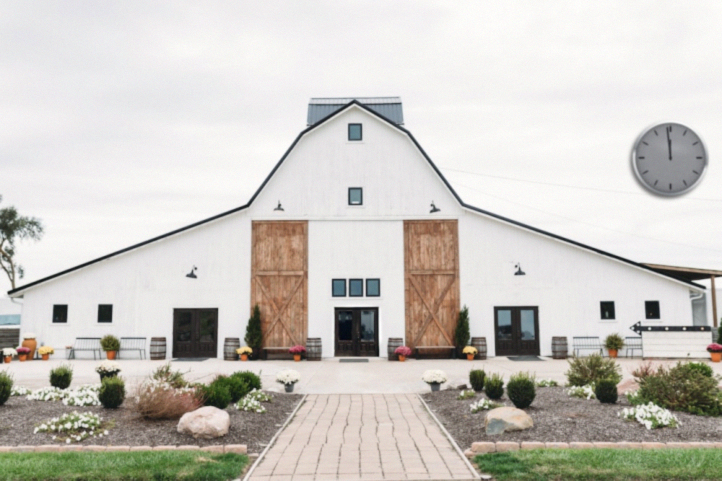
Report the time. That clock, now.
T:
11:59
